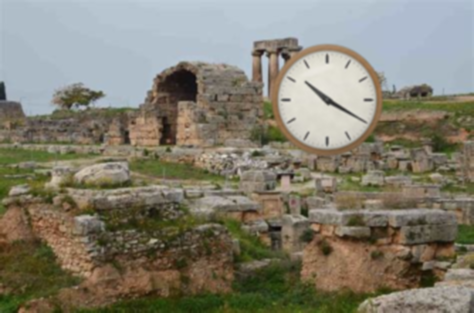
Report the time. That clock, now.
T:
10:20
